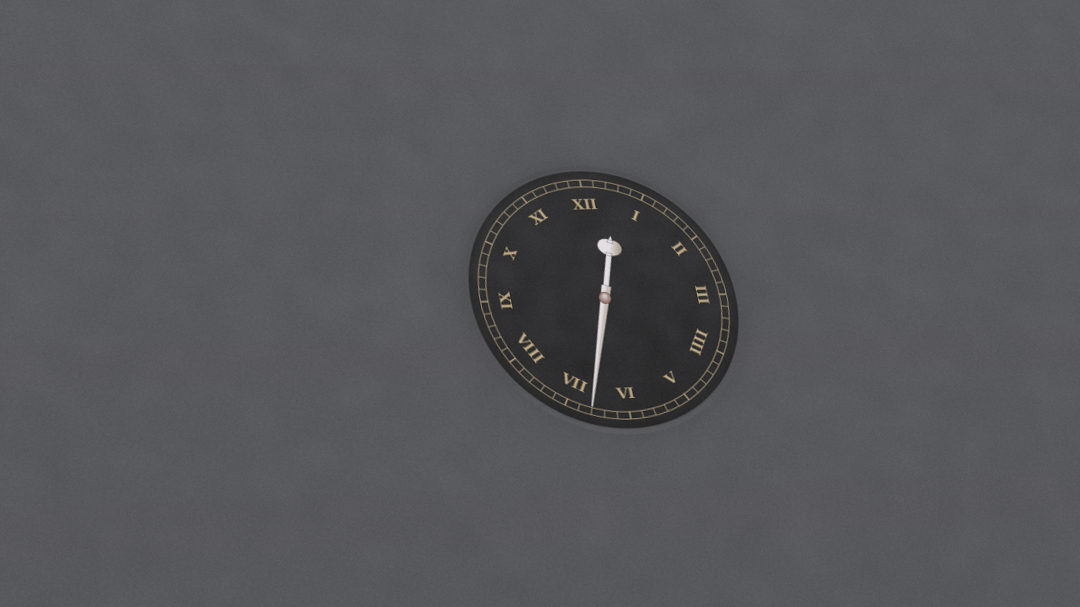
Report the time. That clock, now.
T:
12:33
